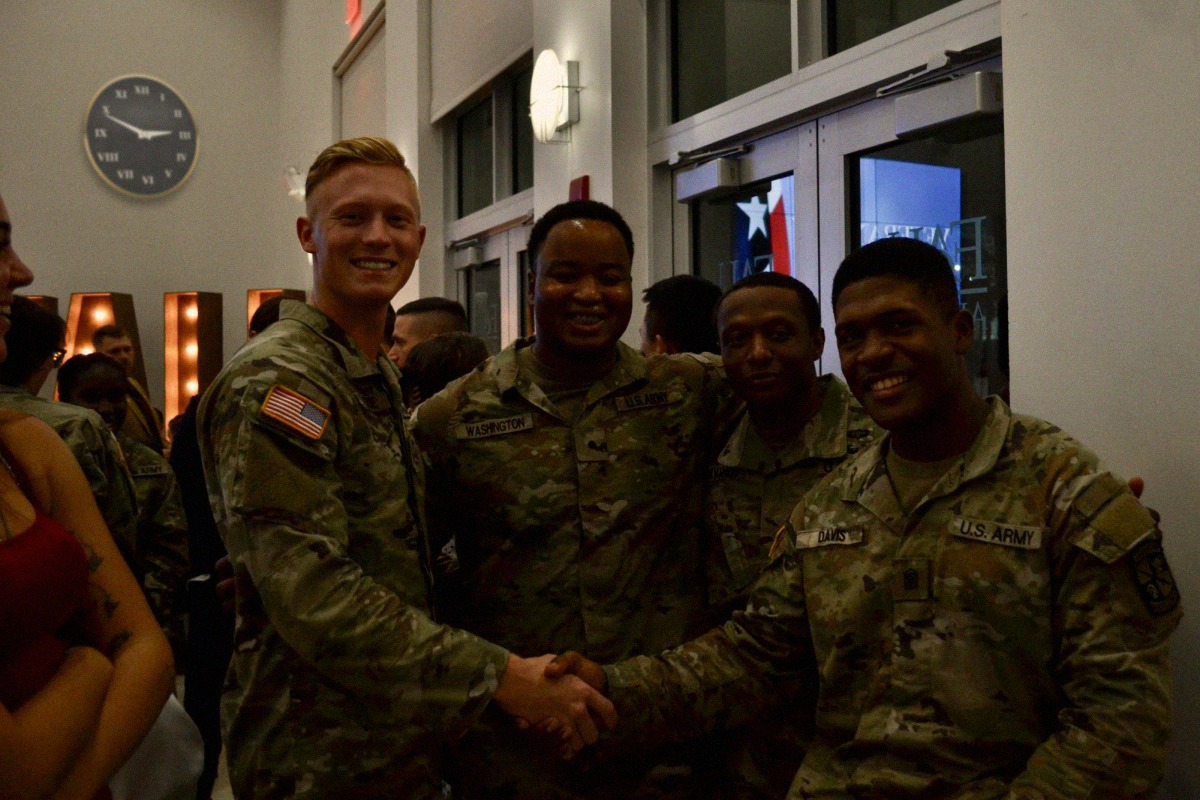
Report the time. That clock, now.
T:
2:49
